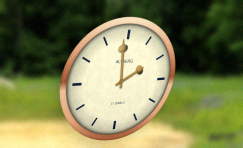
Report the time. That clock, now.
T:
1:59
